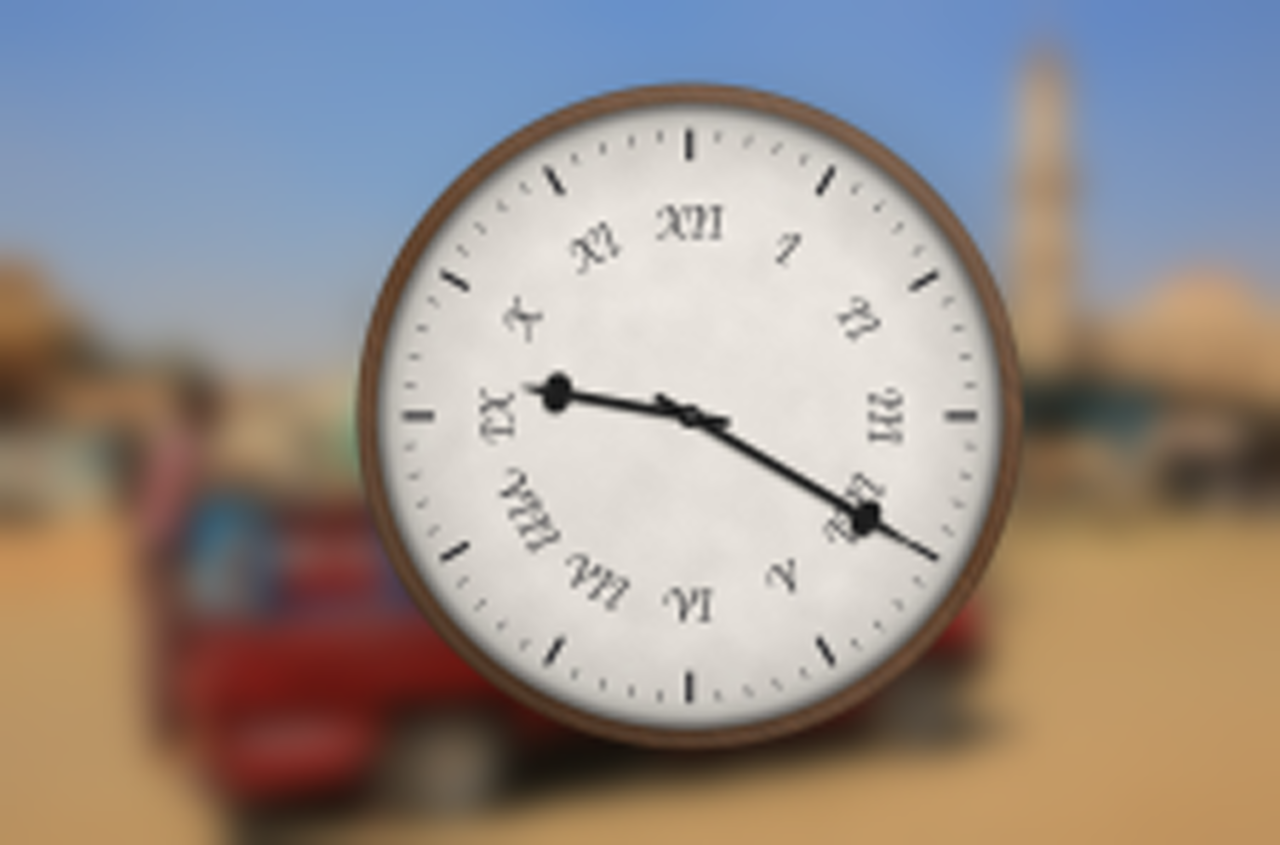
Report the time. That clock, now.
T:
9:20
